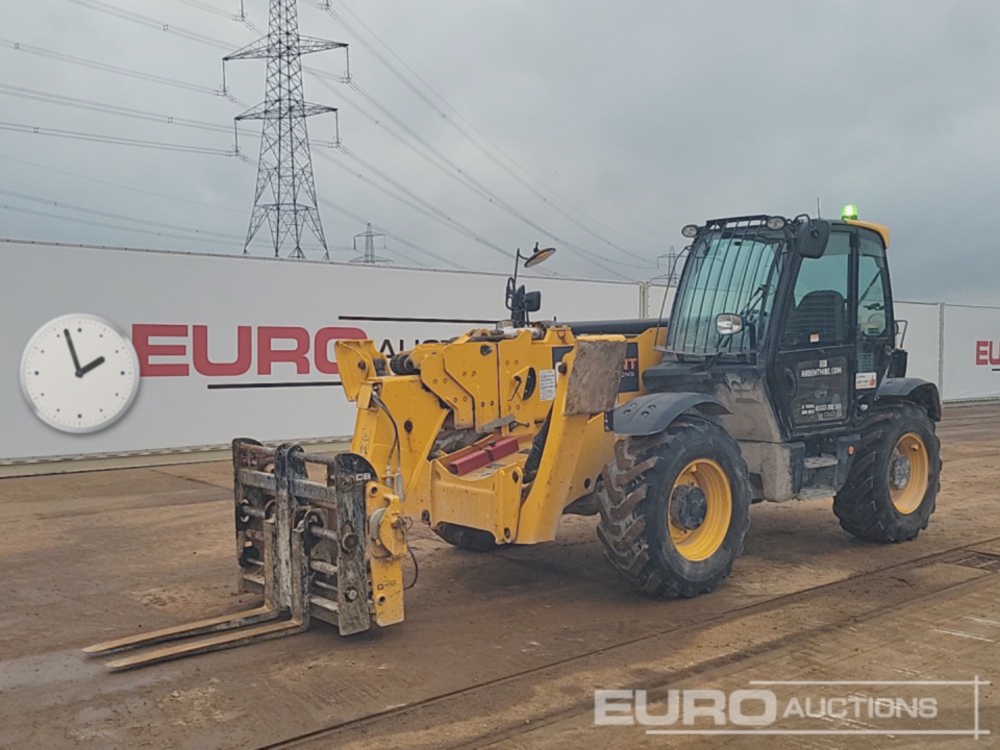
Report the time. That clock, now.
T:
1:57
